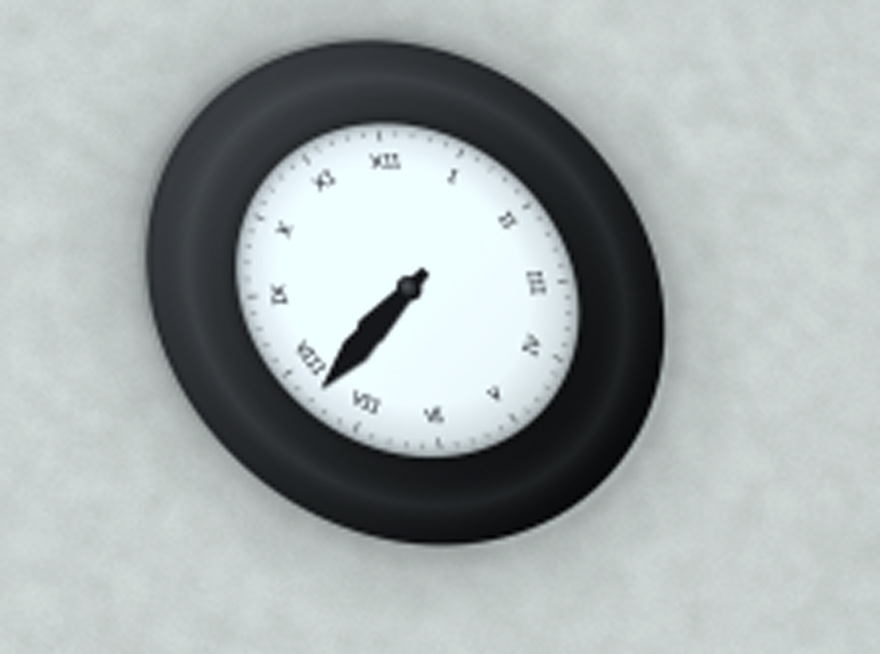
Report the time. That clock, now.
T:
7:38
